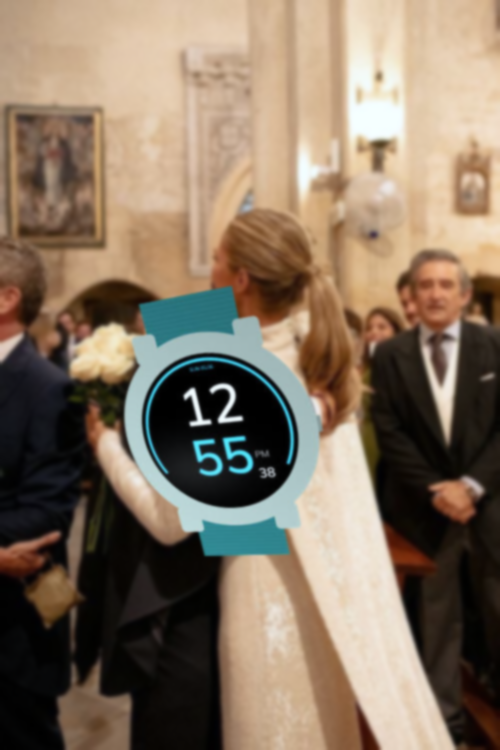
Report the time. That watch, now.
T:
12:55:38
